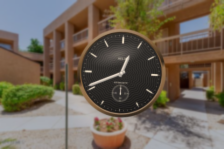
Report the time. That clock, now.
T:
12:41
